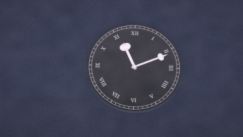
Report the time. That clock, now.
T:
11:11
